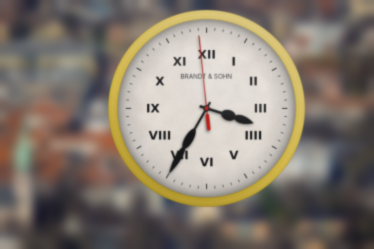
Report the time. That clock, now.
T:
3:34:59
